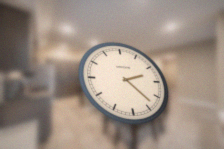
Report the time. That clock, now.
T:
2:23
